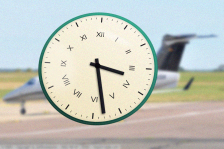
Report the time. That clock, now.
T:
3:28
